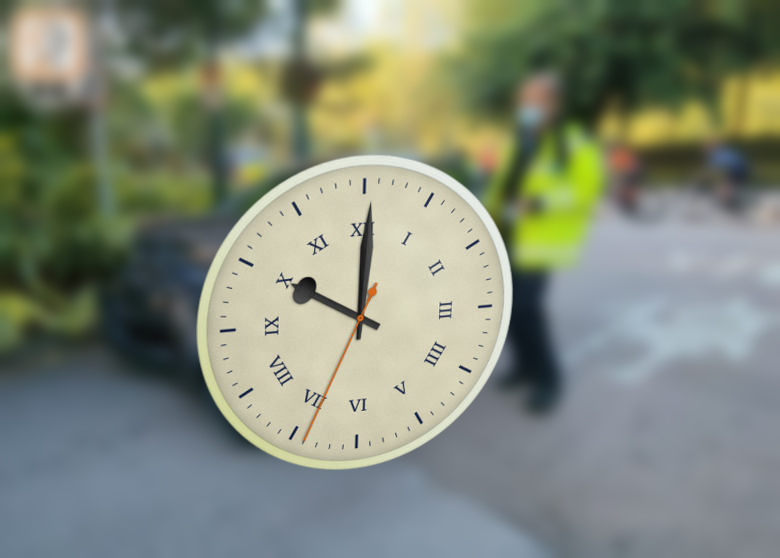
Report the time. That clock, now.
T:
10:00:34
